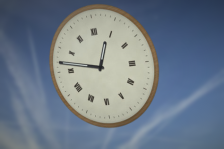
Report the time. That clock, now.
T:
12:47
